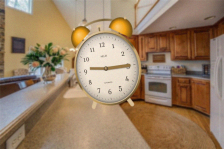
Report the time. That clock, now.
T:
9:15
